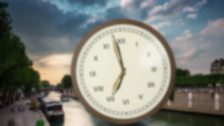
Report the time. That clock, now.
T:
6:58
